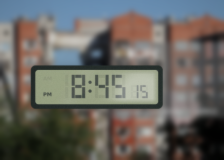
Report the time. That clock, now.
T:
8:45:15
